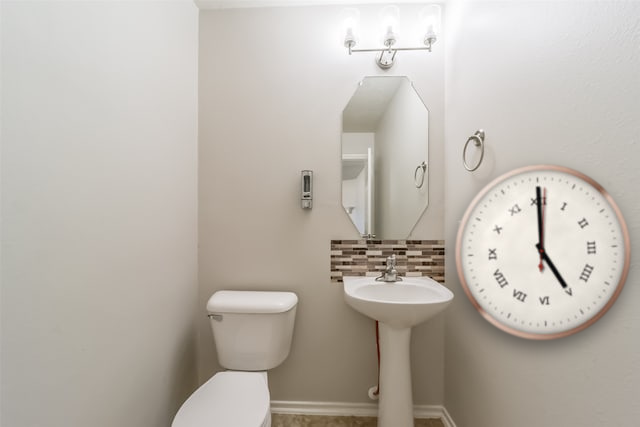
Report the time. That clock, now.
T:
5:00:01
